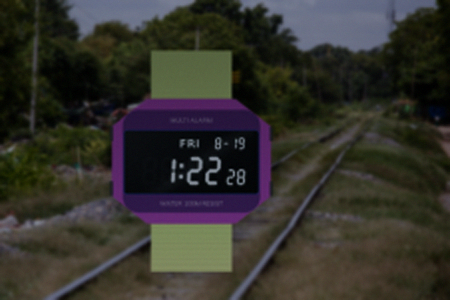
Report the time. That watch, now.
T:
1:22:28
